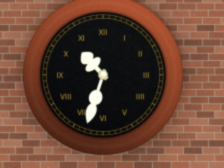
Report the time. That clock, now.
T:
10:33
